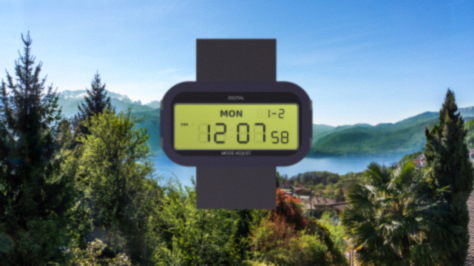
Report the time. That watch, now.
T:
12:07:58
